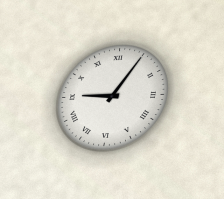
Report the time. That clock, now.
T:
9:05
